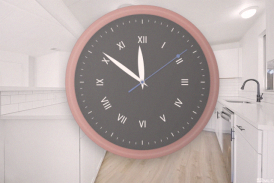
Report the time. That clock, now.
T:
11:51:09
